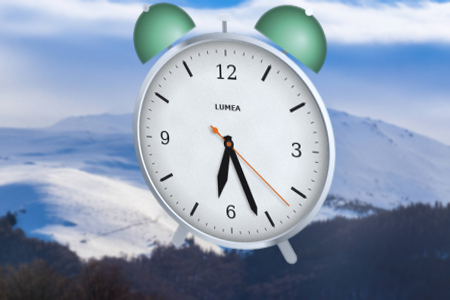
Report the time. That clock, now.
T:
6:26:22
